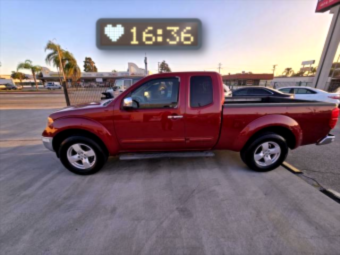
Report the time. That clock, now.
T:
16:36
